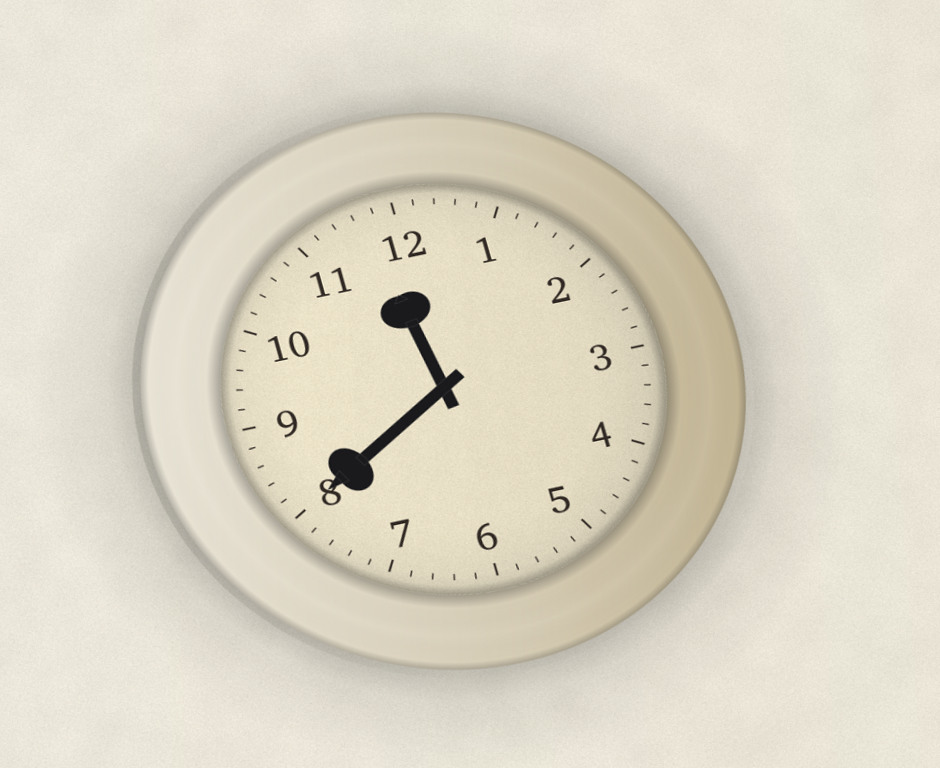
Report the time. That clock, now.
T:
11:40
